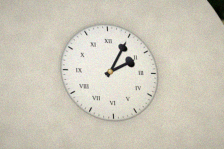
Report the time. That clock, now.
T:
2:05
